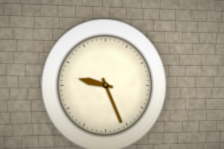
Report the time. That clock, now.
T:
9:26
